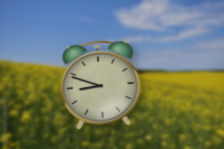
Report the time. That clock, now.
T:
8:49
